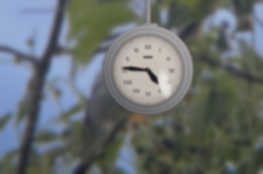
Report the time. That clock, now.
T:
4:46
